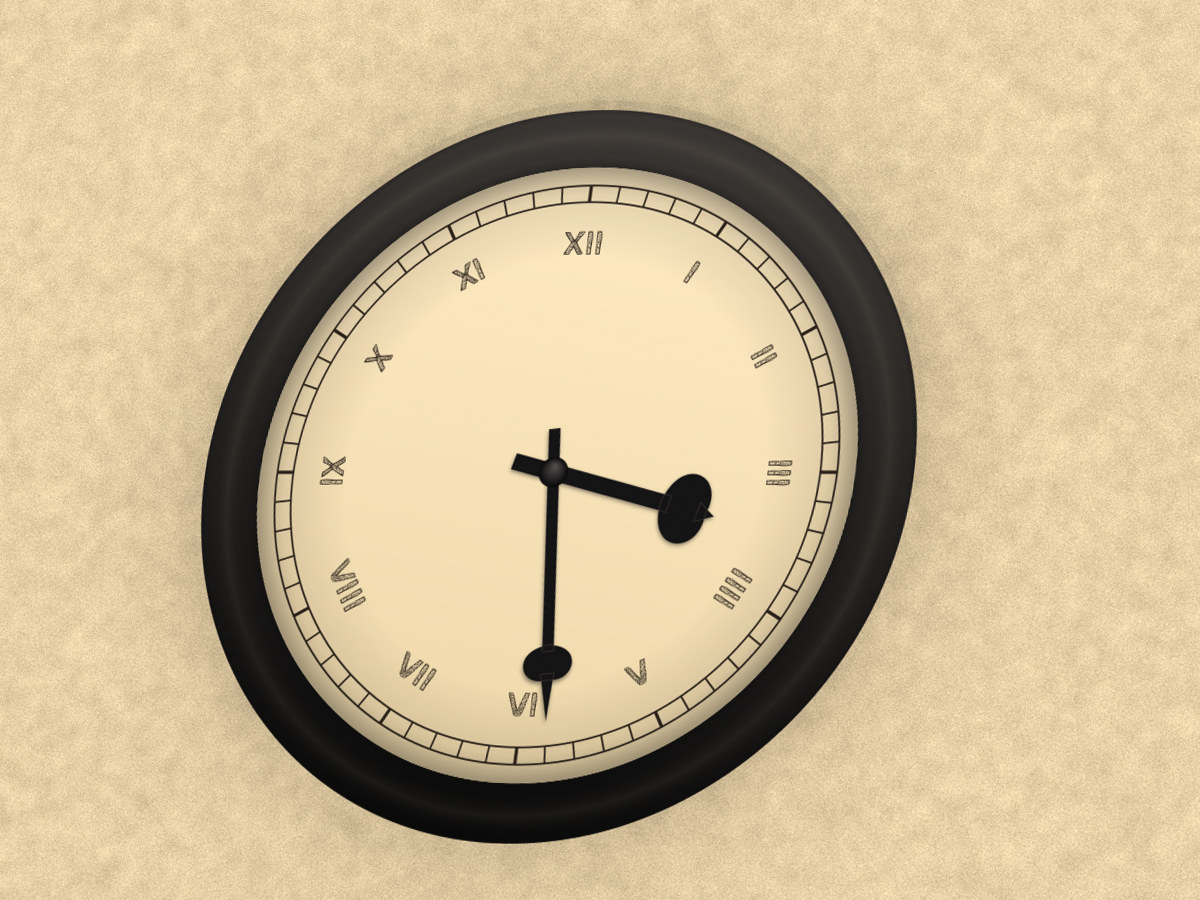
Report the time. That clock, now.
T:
3:29
